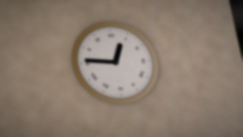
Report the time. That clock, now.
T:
12:46
